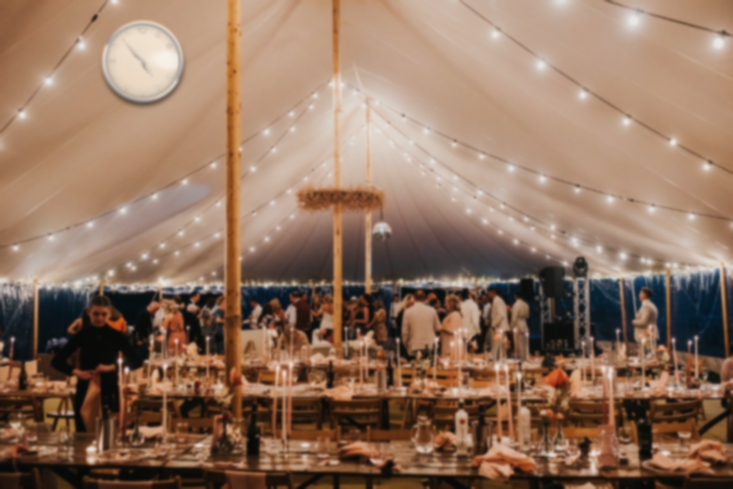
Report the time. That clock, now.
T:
4:53
